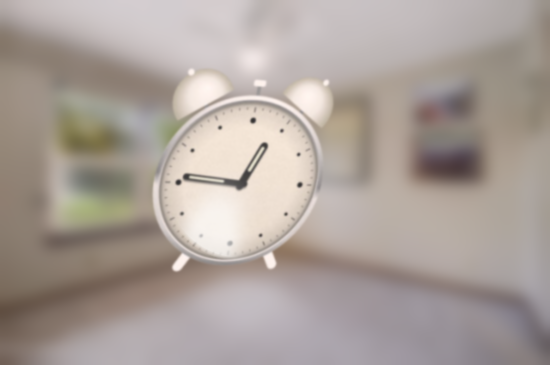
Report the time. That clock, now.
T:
12:46
